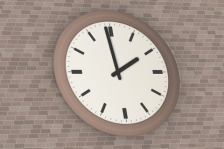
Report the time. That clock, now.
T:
1:59
